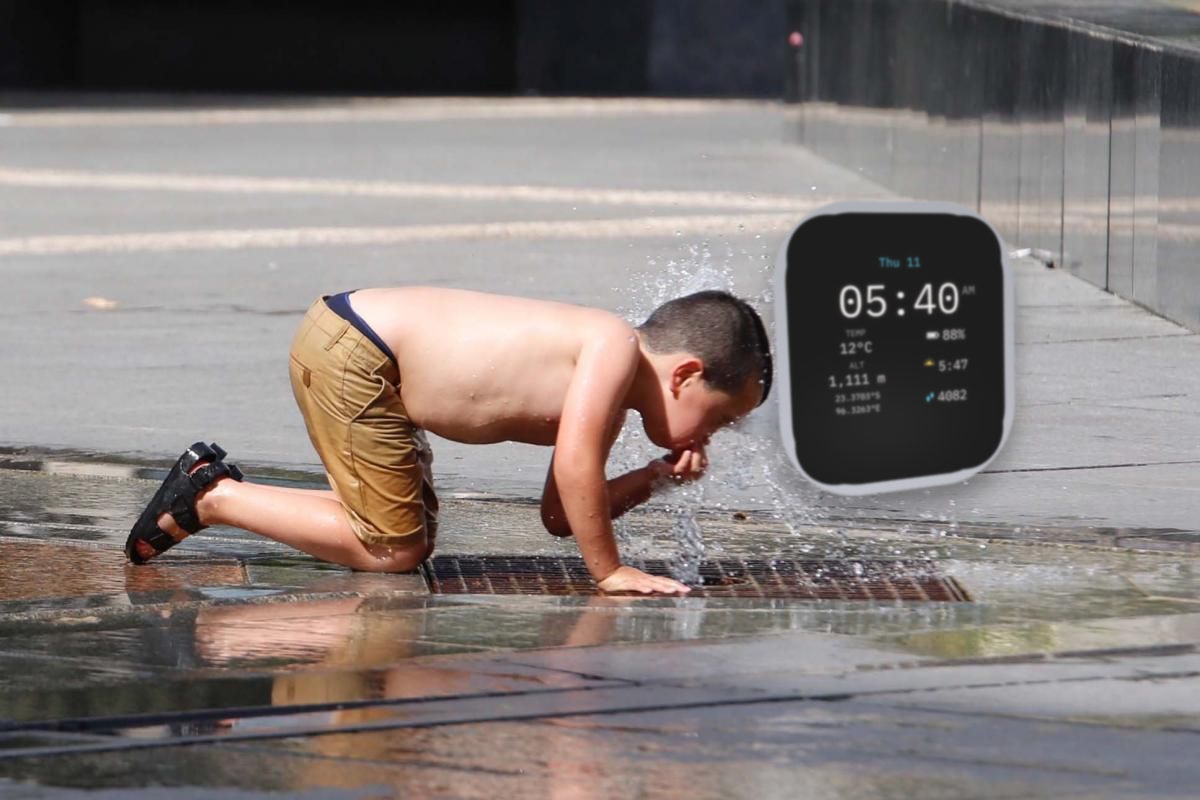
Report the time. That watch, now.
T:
5:40
